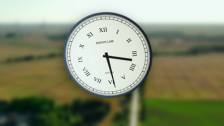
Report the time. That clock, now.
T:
3:29
